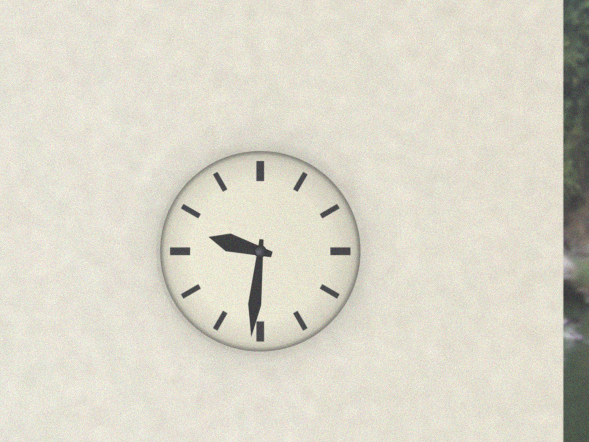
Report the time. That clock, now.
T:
9:31
